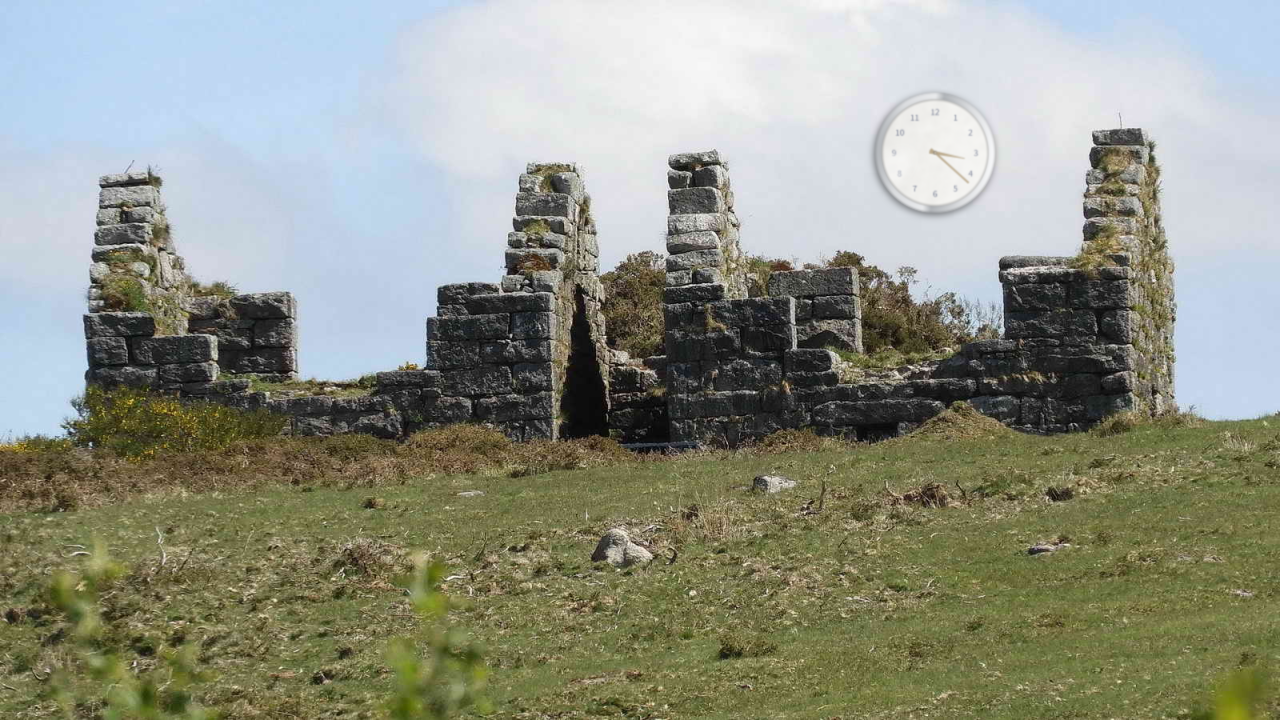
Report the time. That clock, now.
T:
3:22
